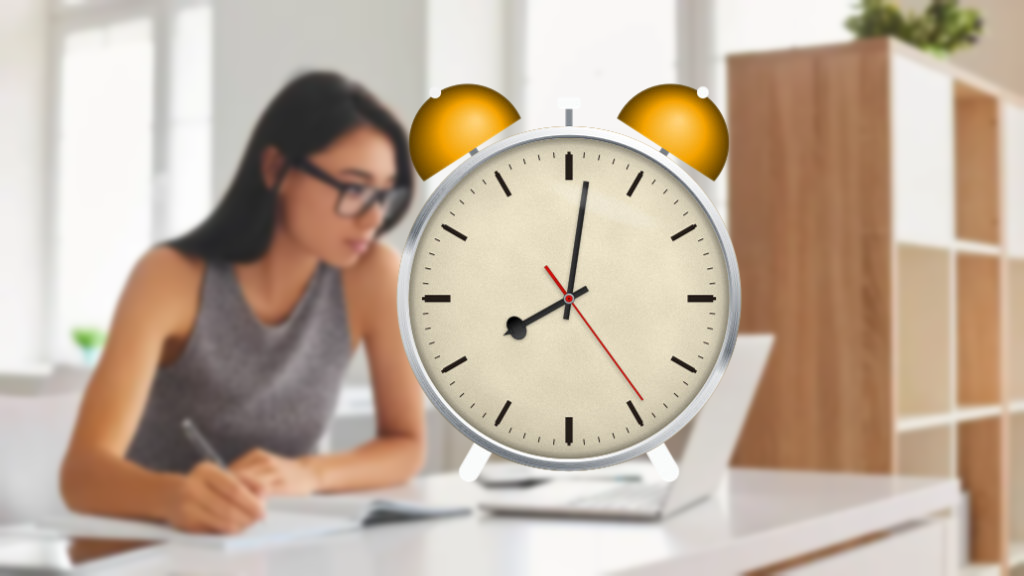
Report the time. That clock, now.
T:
8:01:24
